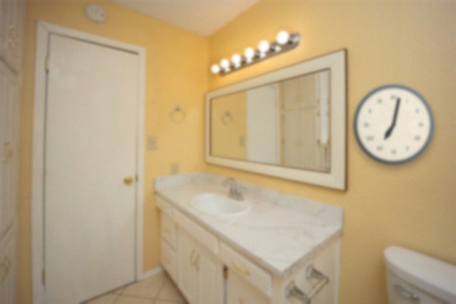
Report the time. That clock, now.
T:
7:02
